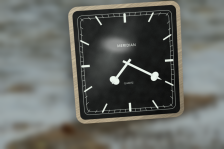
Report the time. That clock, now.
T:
7:20
